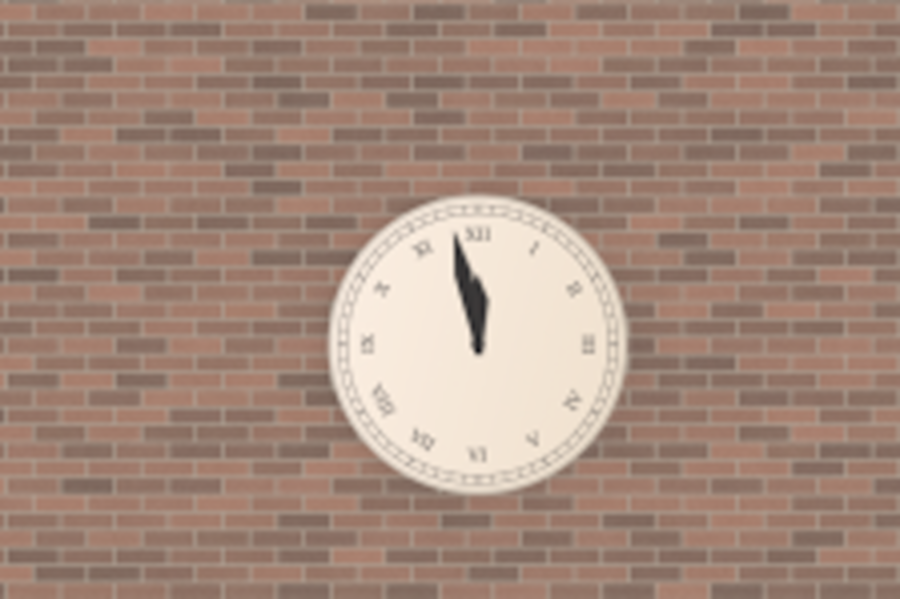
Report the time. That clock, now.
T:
11:58
